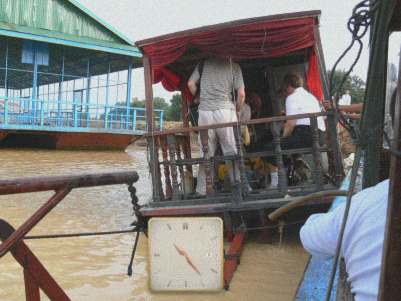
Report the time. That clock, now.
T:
10:24
